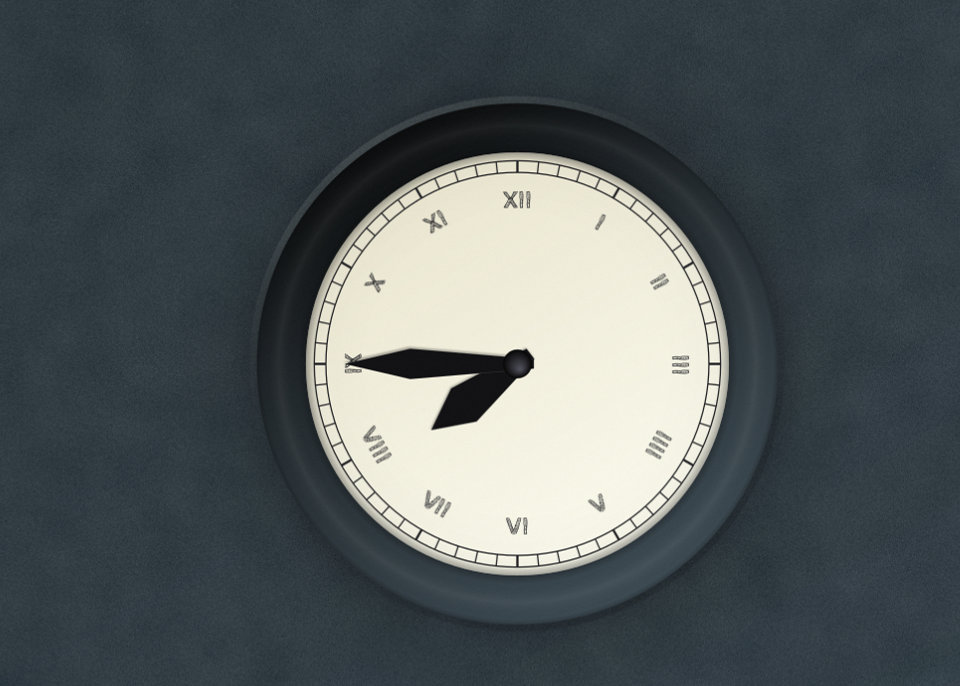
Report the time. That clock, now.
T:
7:45
